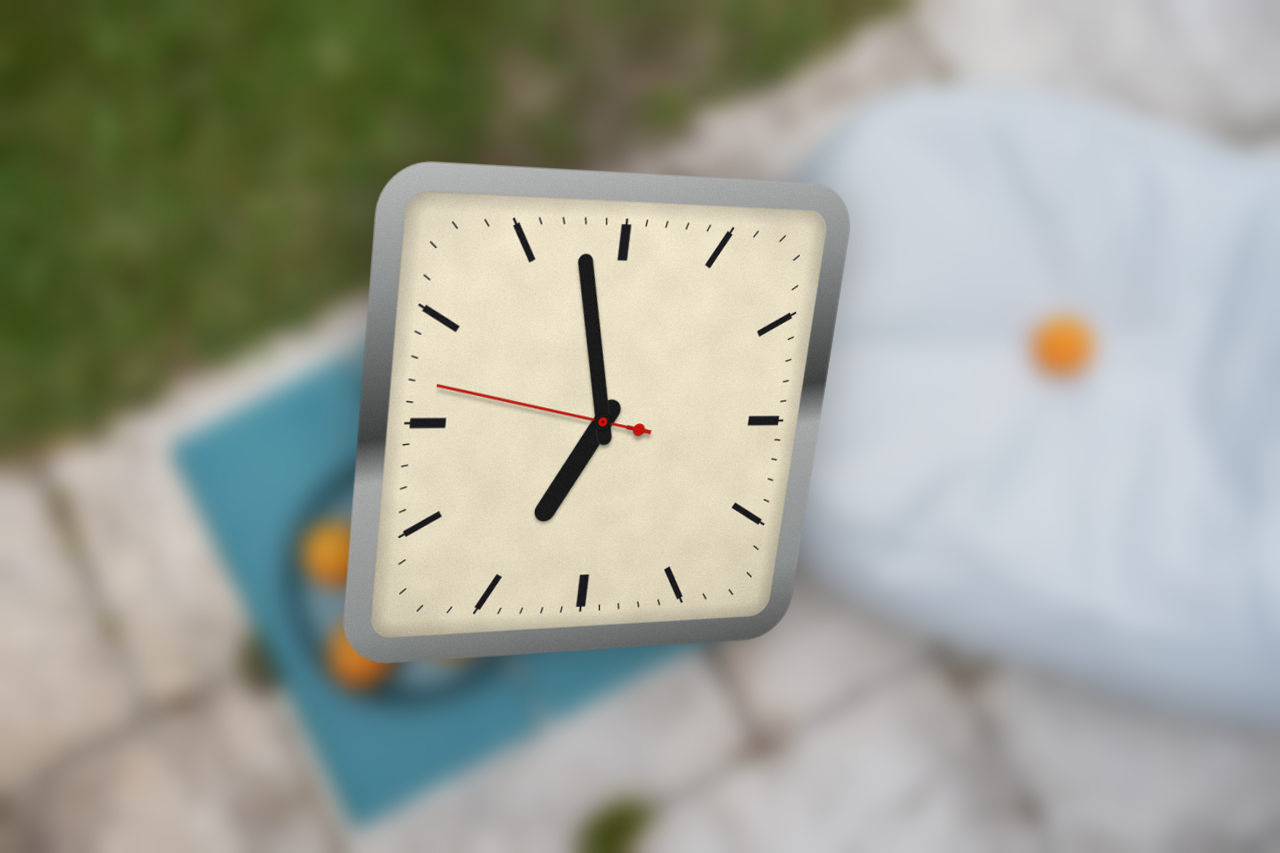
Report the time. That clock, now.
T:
6:57:47
